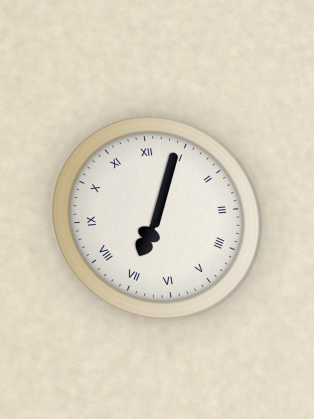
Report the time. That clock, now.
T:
7:04
